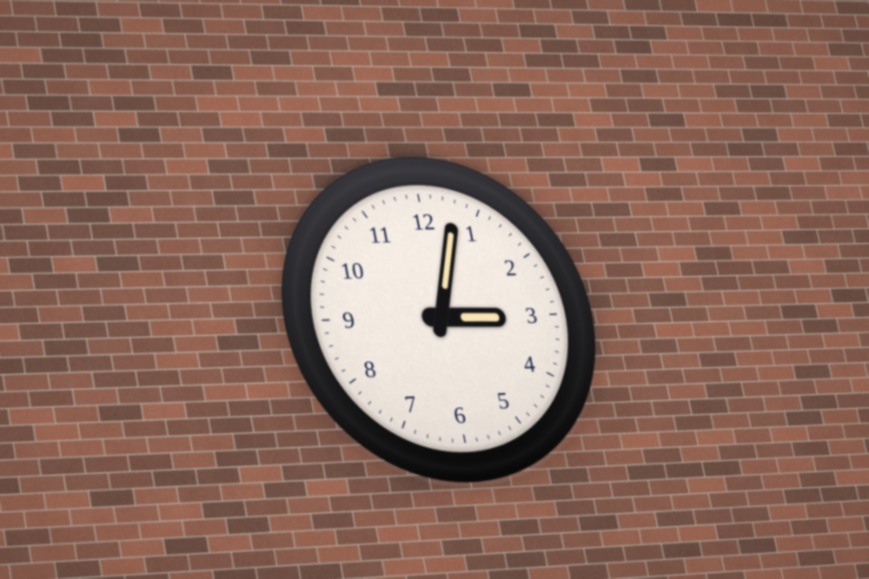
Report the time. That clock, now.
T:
3:03
